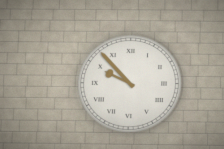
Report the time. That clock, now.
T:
9:53
